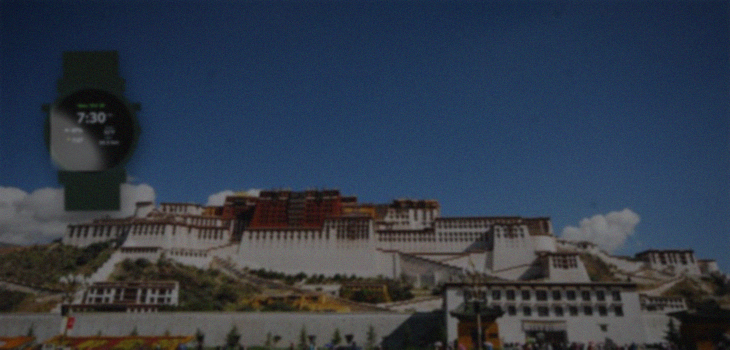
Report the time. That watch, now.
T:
7:30
